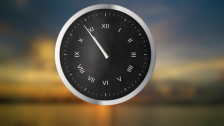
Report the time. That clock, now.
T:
10:54
